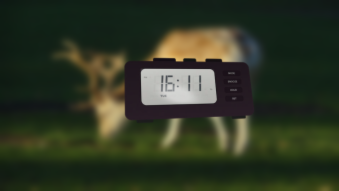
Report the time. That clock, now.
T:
16:11
